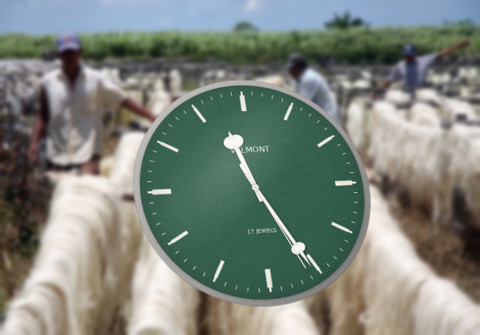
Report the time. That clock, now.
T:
11:25:26
